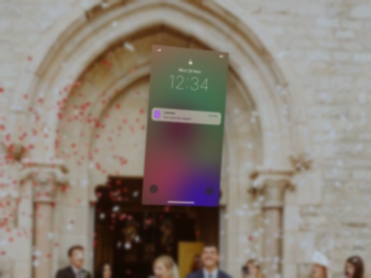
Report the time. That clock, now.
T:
12:34
